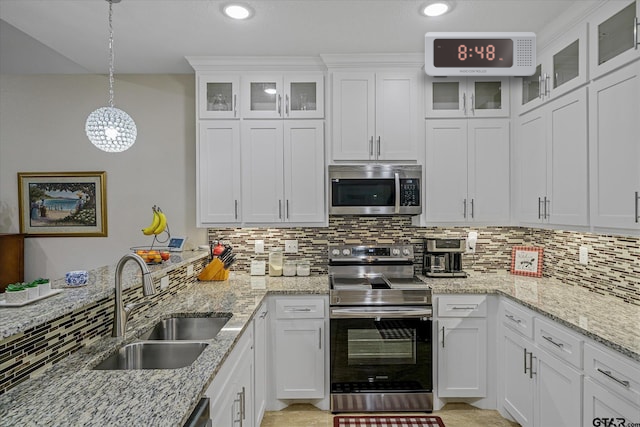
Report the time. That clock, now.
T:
8:48
